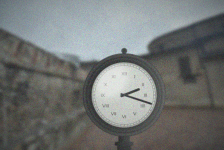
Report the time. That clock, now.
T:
2:18
